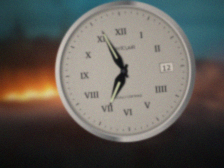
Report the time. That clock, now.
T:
6:56
